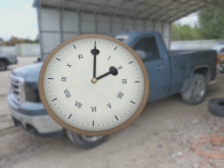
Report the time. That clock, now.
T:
2:00
